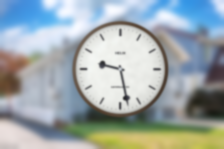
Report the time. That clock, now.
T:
9:28
